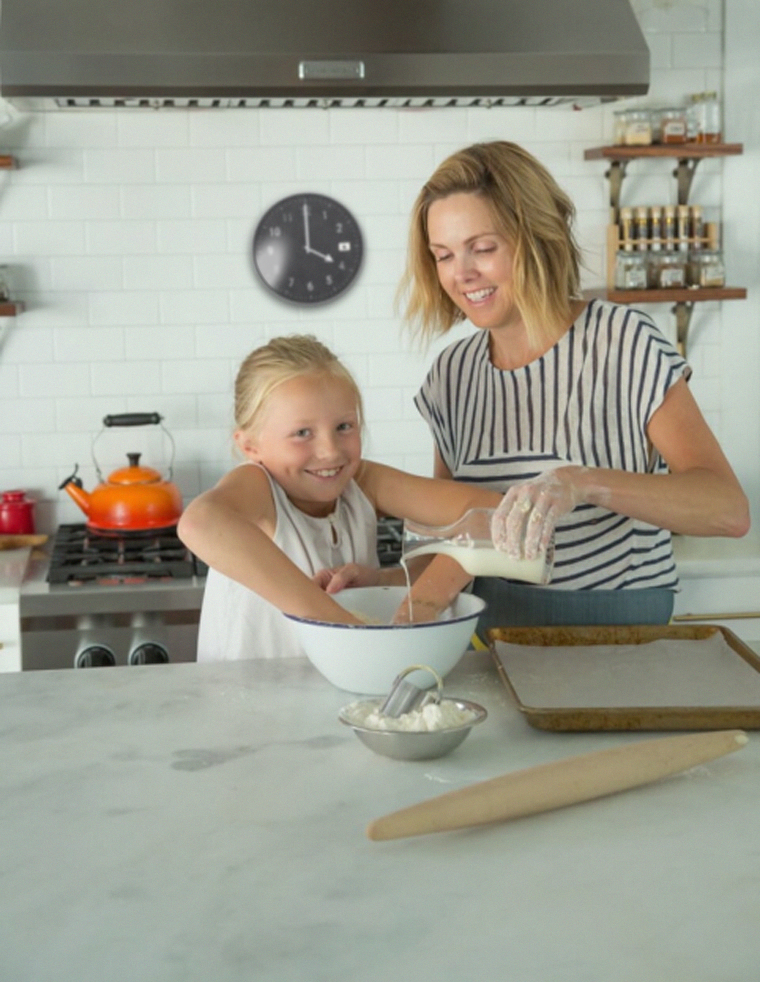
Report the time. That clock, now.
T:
4:00
